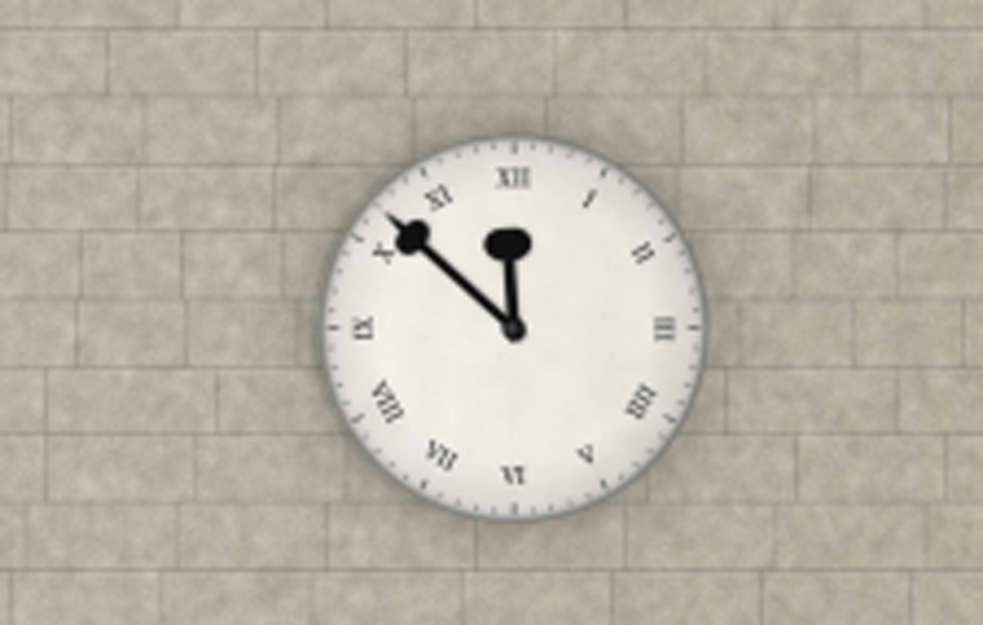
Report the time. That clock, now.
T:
11:52
